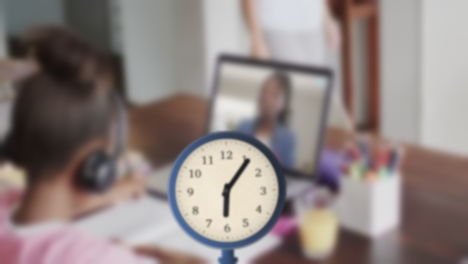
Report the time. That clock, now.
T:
6:06
